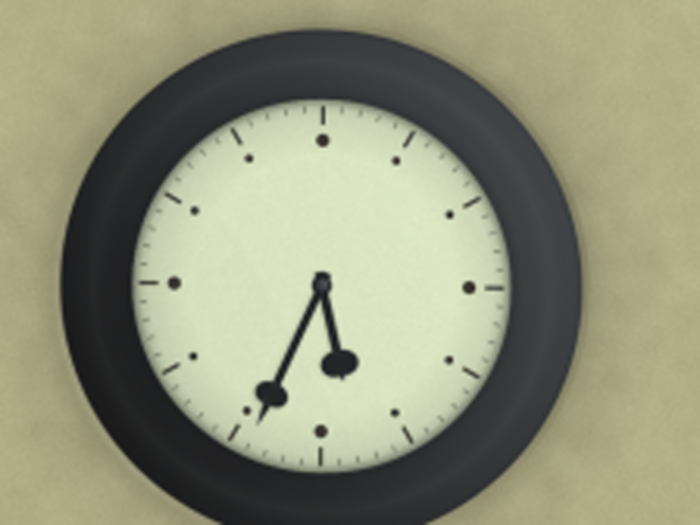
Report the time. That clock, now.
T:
5:34
